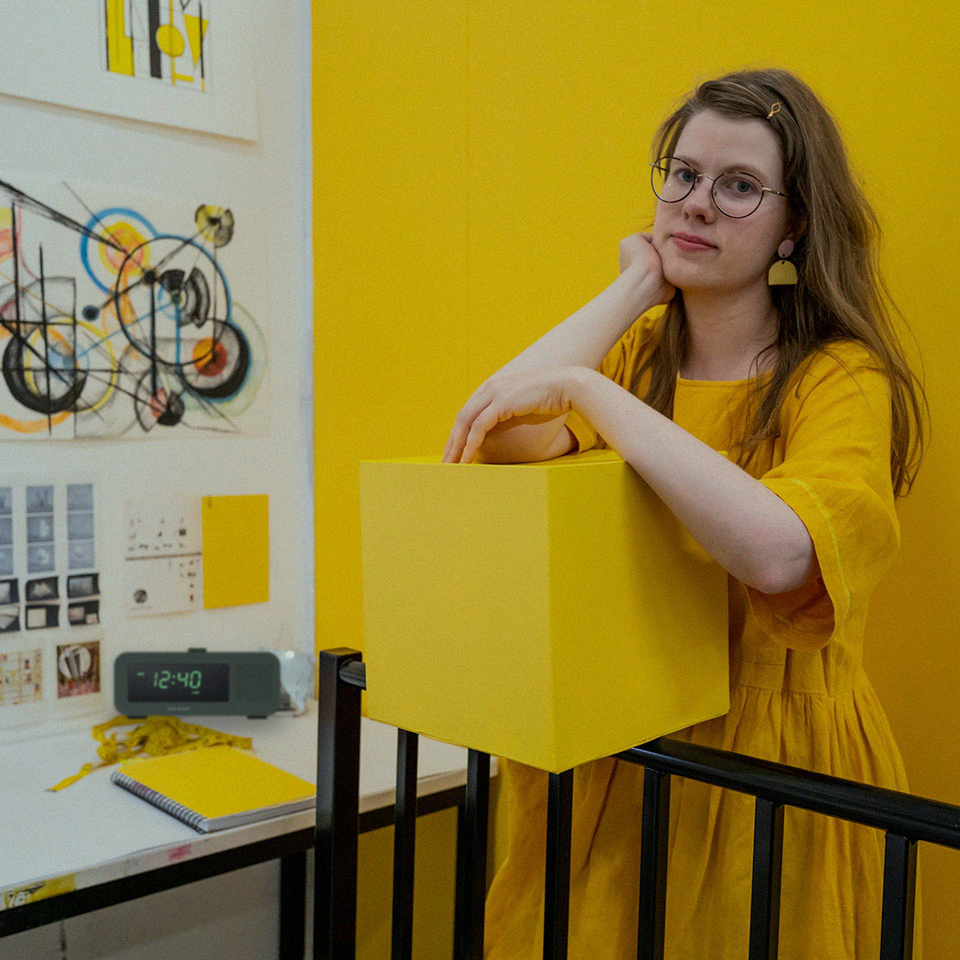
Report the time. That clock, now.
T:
12:40
